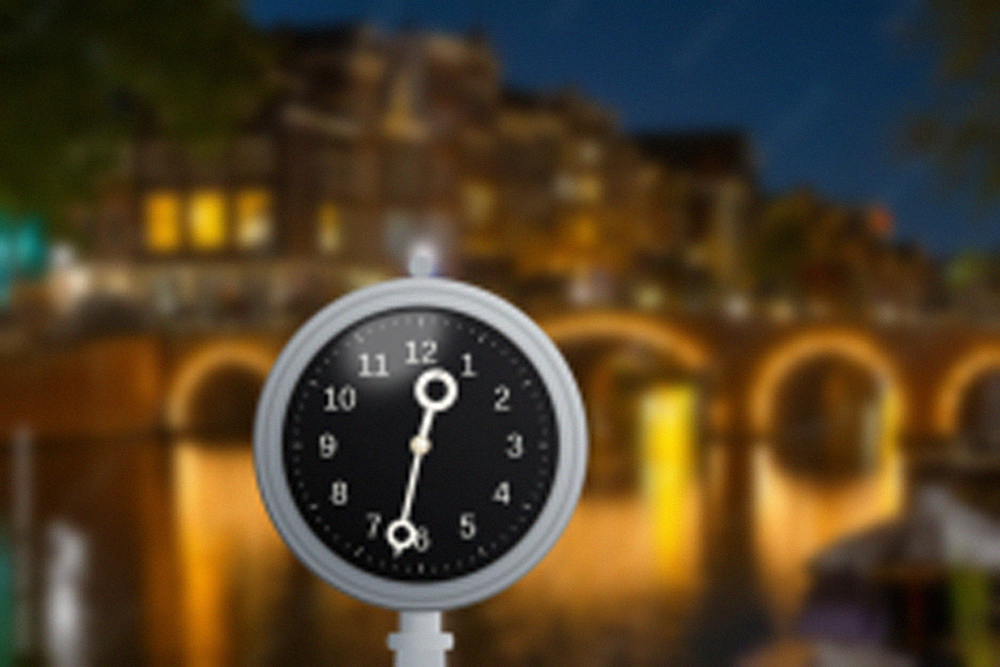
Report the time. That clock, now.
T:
12:32
